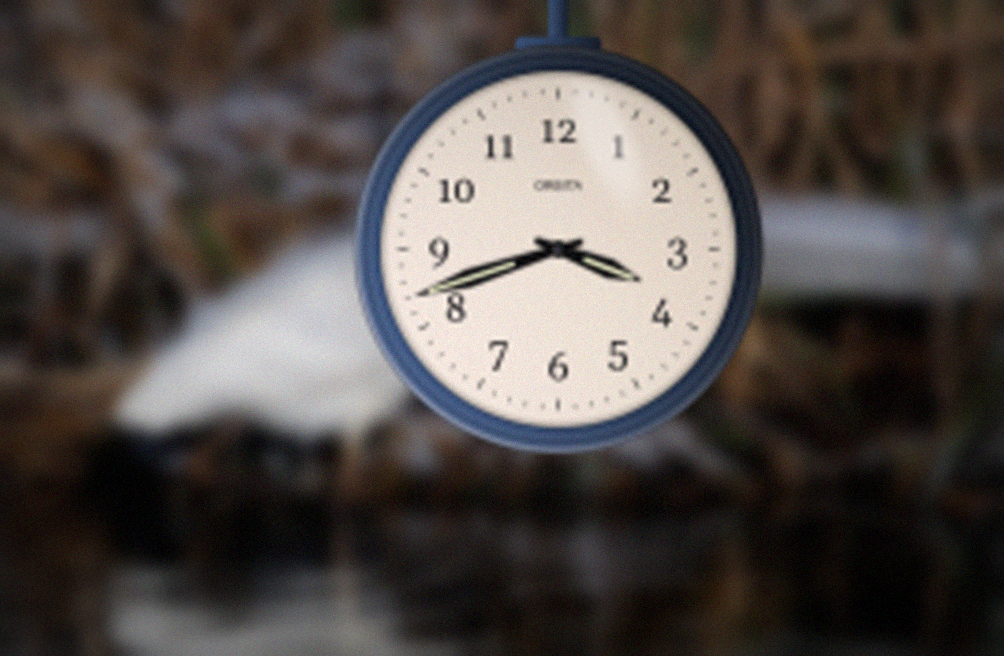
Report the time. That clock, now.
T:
3:42
